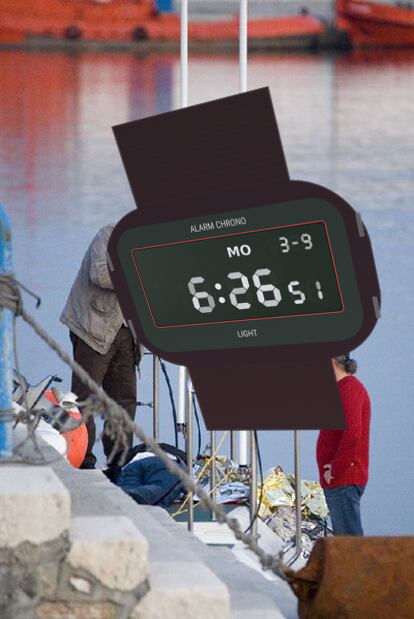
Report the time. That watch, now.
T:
6:26:51
